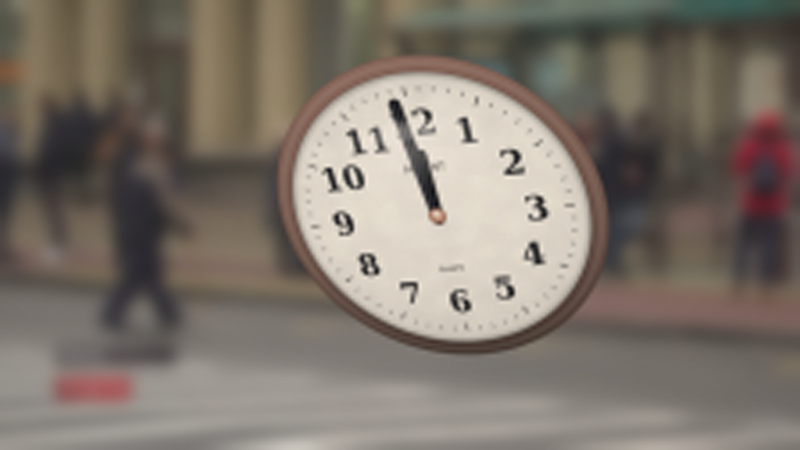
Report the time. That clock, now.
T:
11:59
